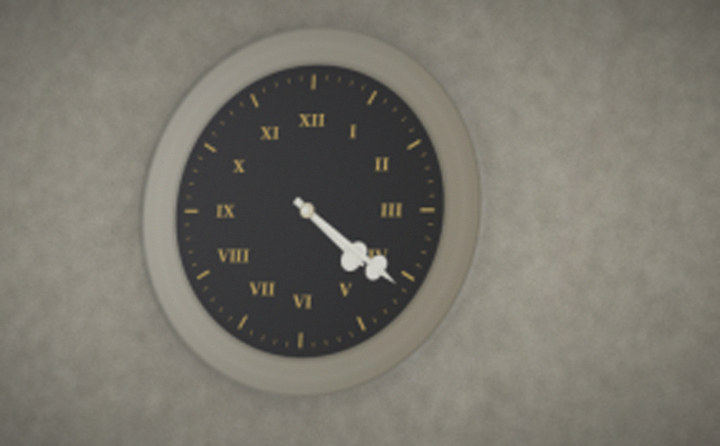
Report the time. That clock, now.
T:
4:21
